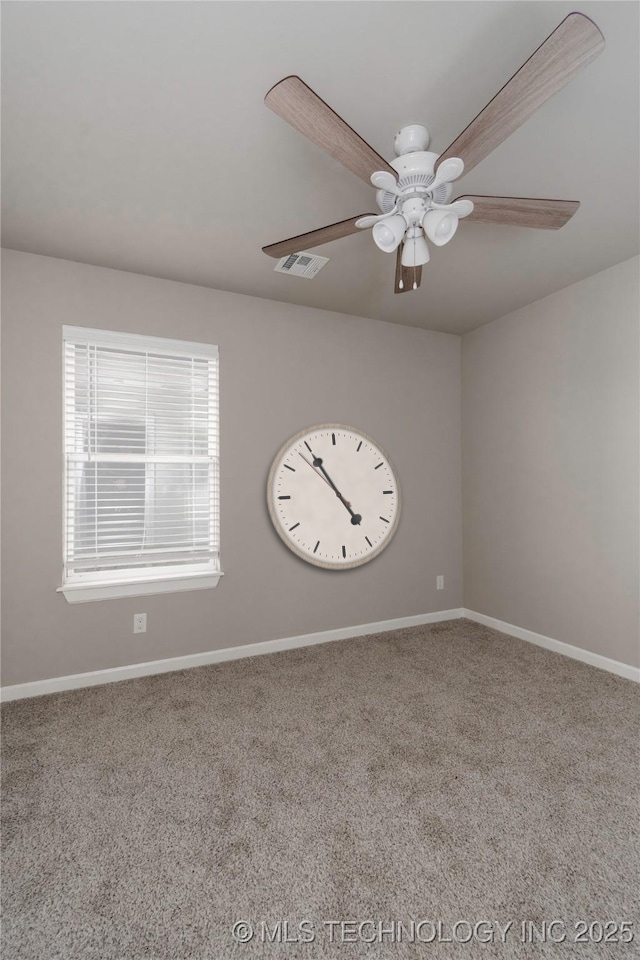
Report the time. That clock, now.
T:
4:54:53
